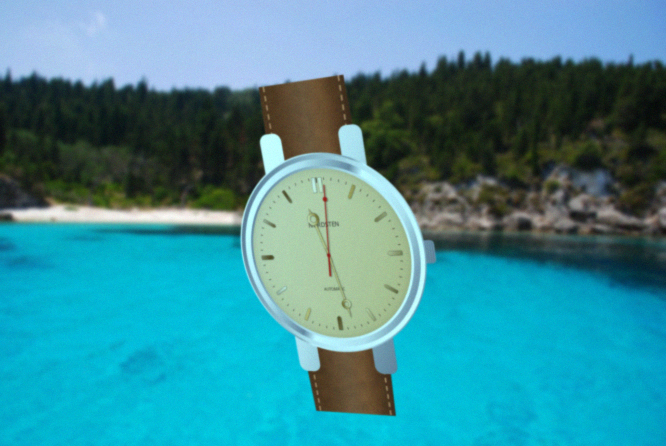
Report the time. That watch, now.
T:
11:28:01
